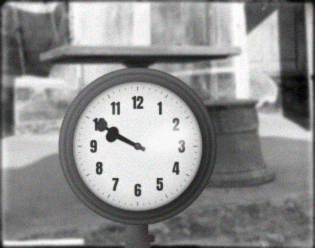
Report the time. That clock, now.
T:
9:50
